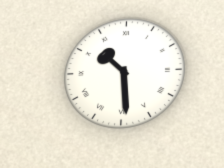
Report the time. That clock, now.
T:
10:29
